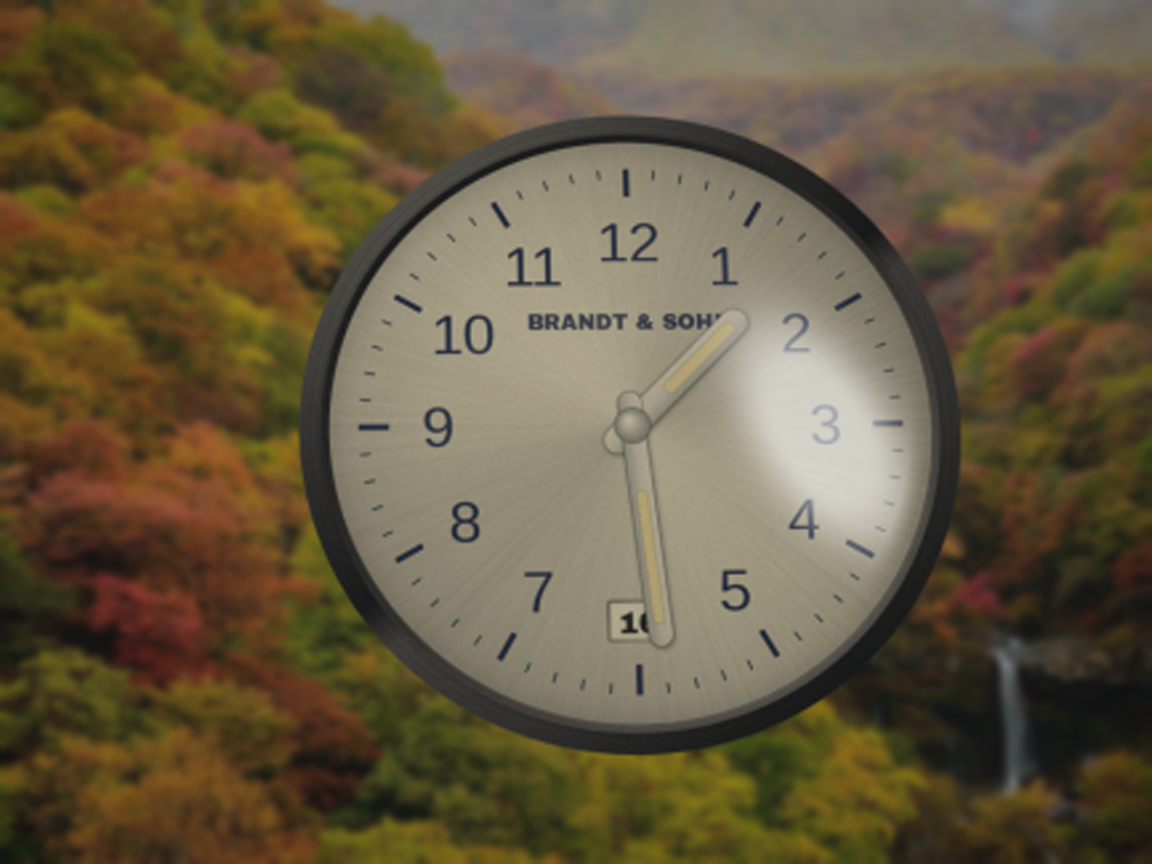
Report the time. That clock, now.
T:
1:29
